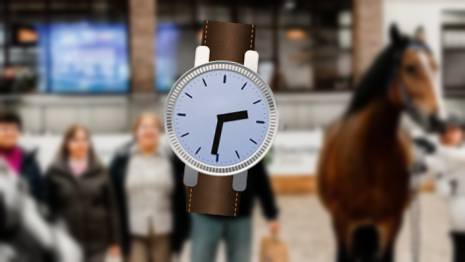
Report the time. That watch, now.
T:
2:31
